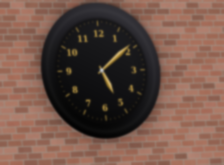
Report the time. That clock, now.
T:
5:09
